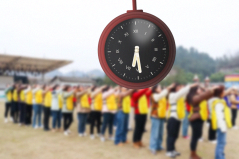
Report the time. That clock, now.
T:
6:29
